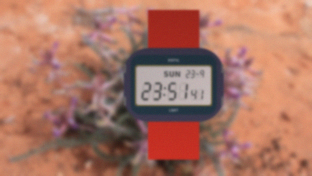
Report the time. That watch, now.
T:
23:51:41
